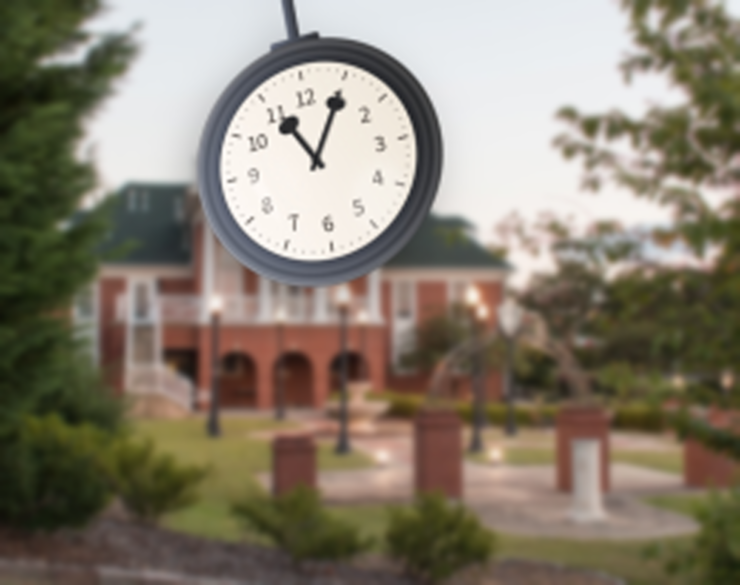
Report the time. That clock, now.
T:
11:05
